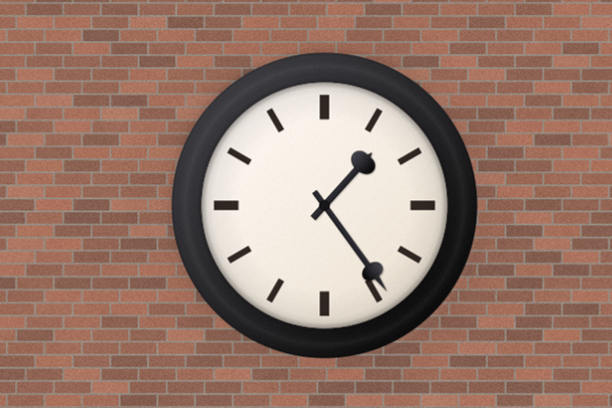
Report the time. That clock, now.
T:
1:24
